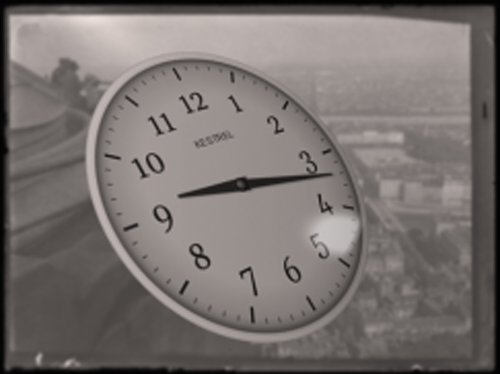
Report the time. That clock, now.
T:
9:17
